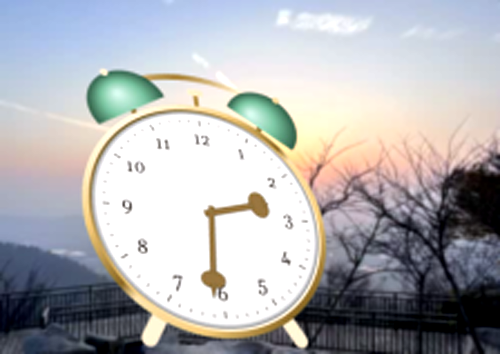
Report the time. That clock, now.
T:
2:31
